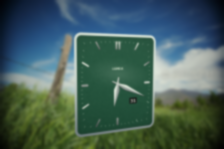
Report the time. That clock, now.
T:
6:19
